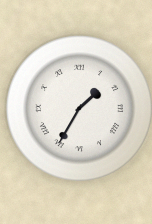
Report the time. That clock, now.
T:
1:35
